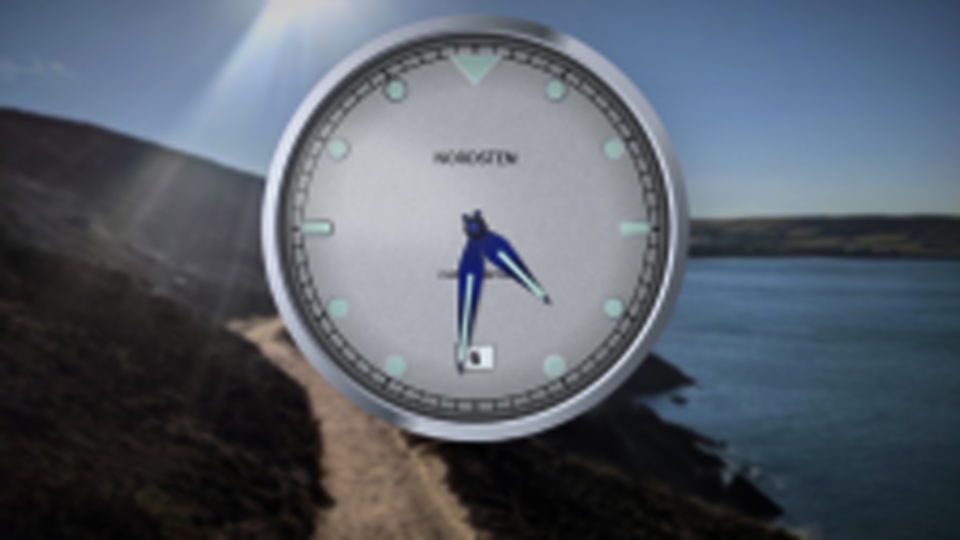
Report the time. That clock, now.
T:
4:31
